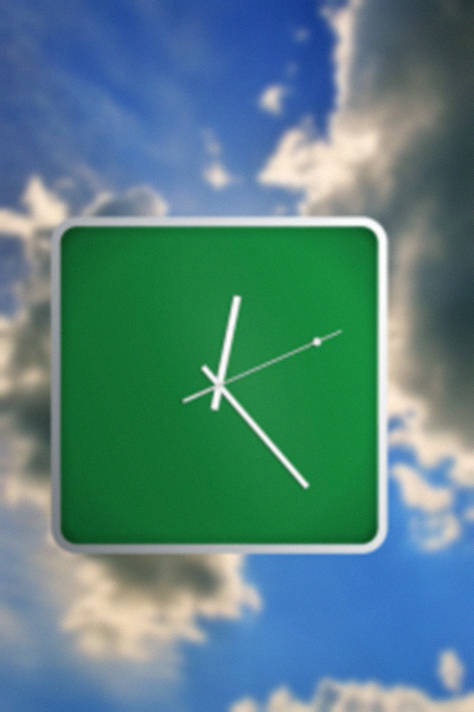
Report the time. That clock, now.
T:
12:23:11
